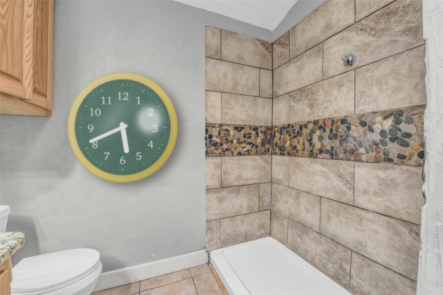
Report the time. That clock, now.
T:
5:41
